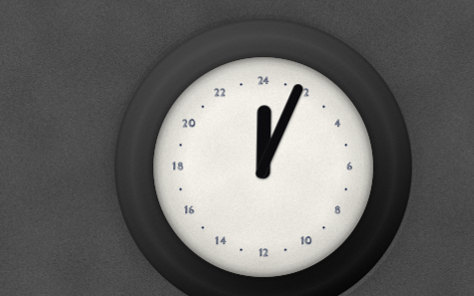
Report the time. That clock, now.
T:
0:04
